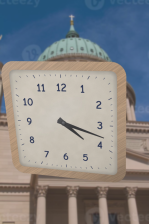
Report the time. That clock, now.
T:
4:18
